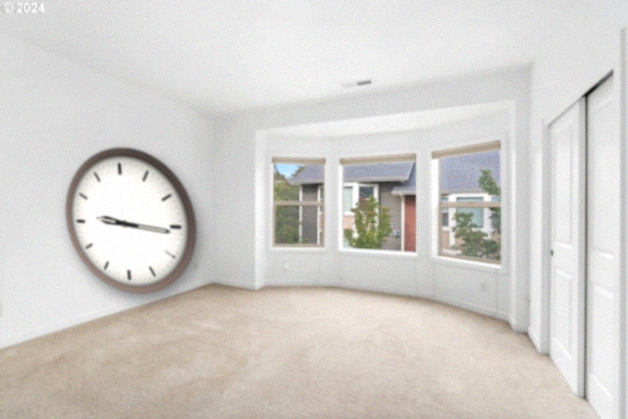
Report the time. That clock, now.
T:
9:16
